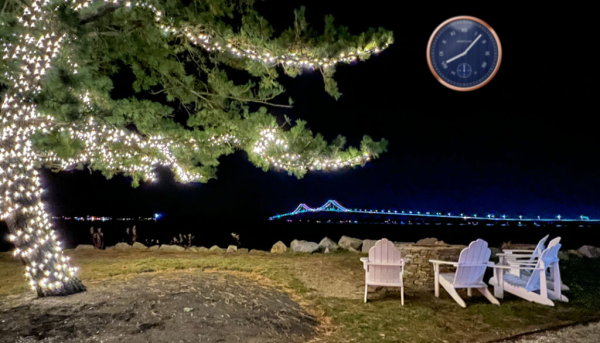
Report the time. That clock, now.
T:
8:07
